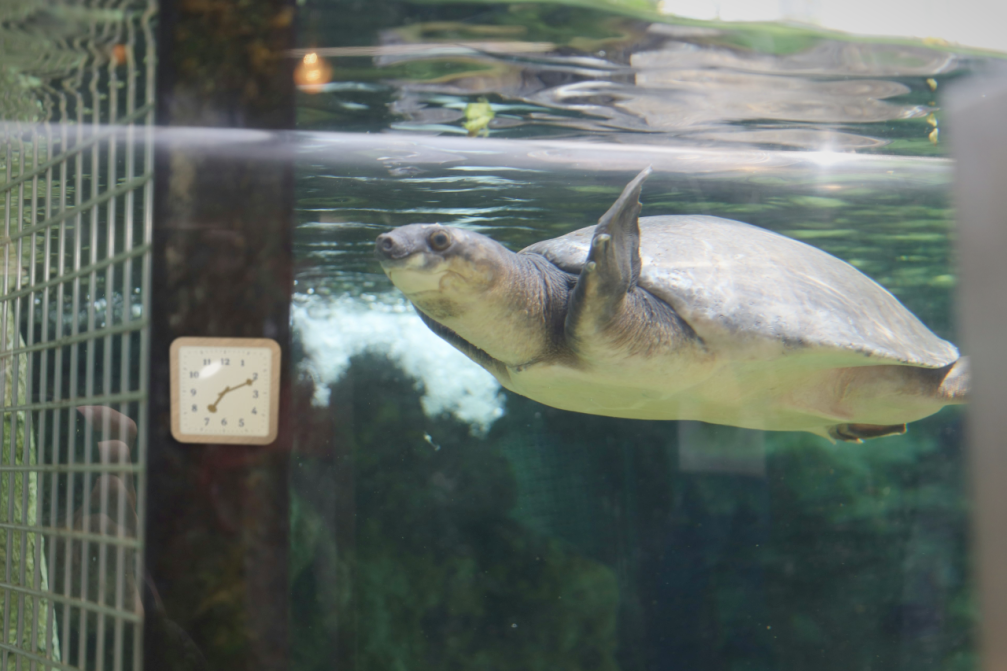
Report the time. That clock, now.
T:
7:11
